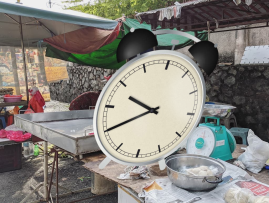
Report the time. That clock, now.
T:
9:40
